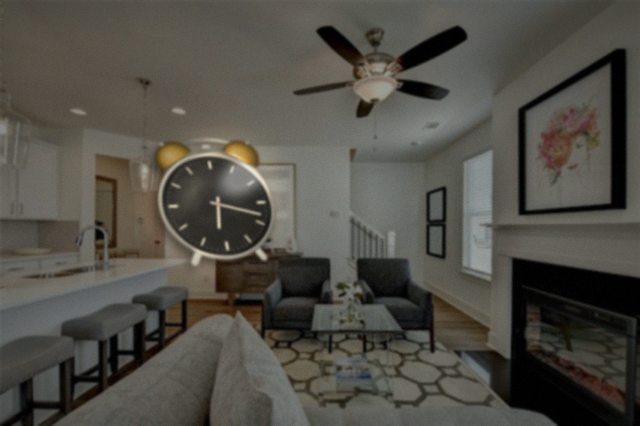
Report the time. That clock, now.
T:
6:18
